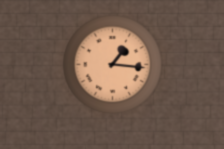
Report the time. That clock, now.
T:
1:16
